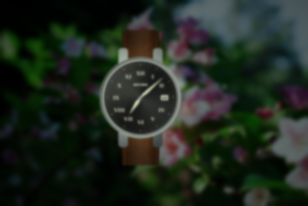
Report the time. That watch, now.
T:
7:08
